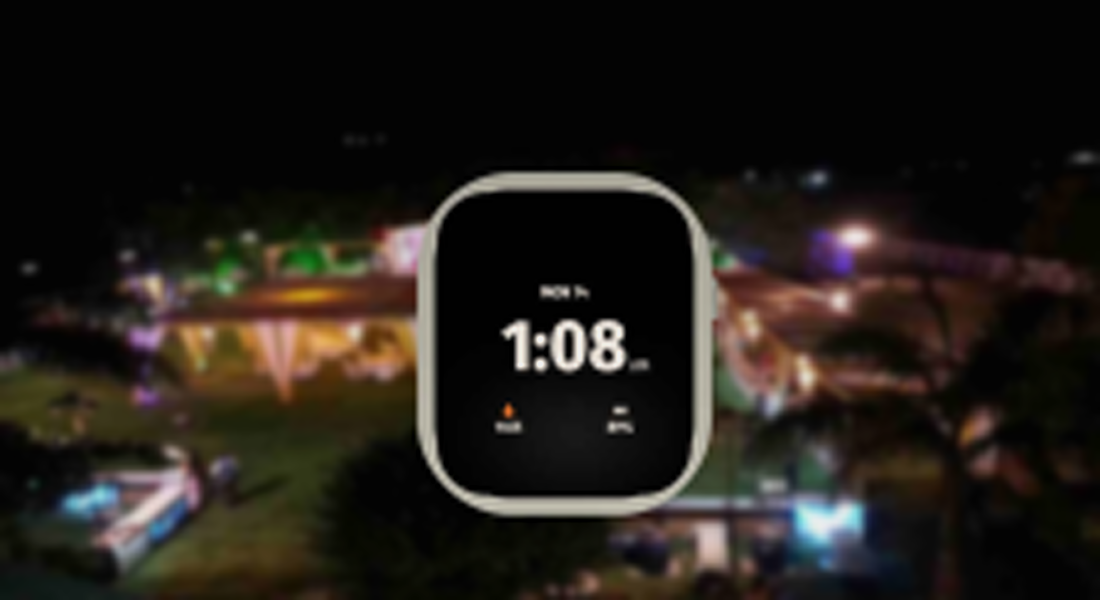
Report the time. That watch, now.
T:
1:08
